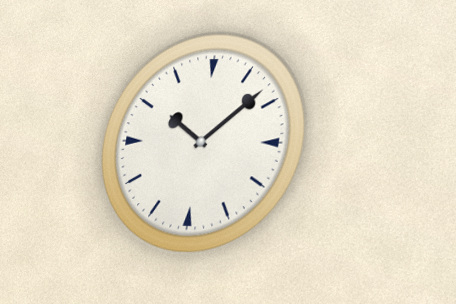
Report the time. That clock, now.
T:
10:08
